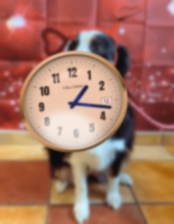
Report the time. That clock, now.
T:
1:17
